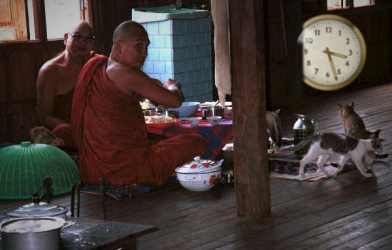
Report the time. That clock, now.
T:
3:27
